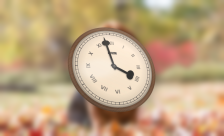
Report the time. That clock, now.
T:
3:58
